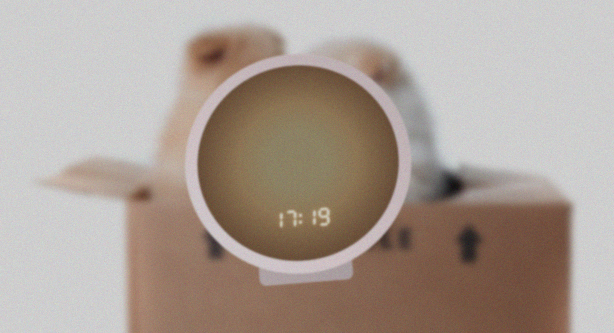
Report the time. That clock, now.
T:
17:19
